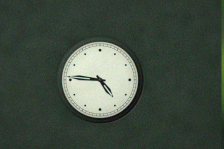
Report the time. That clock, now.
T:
4:46
